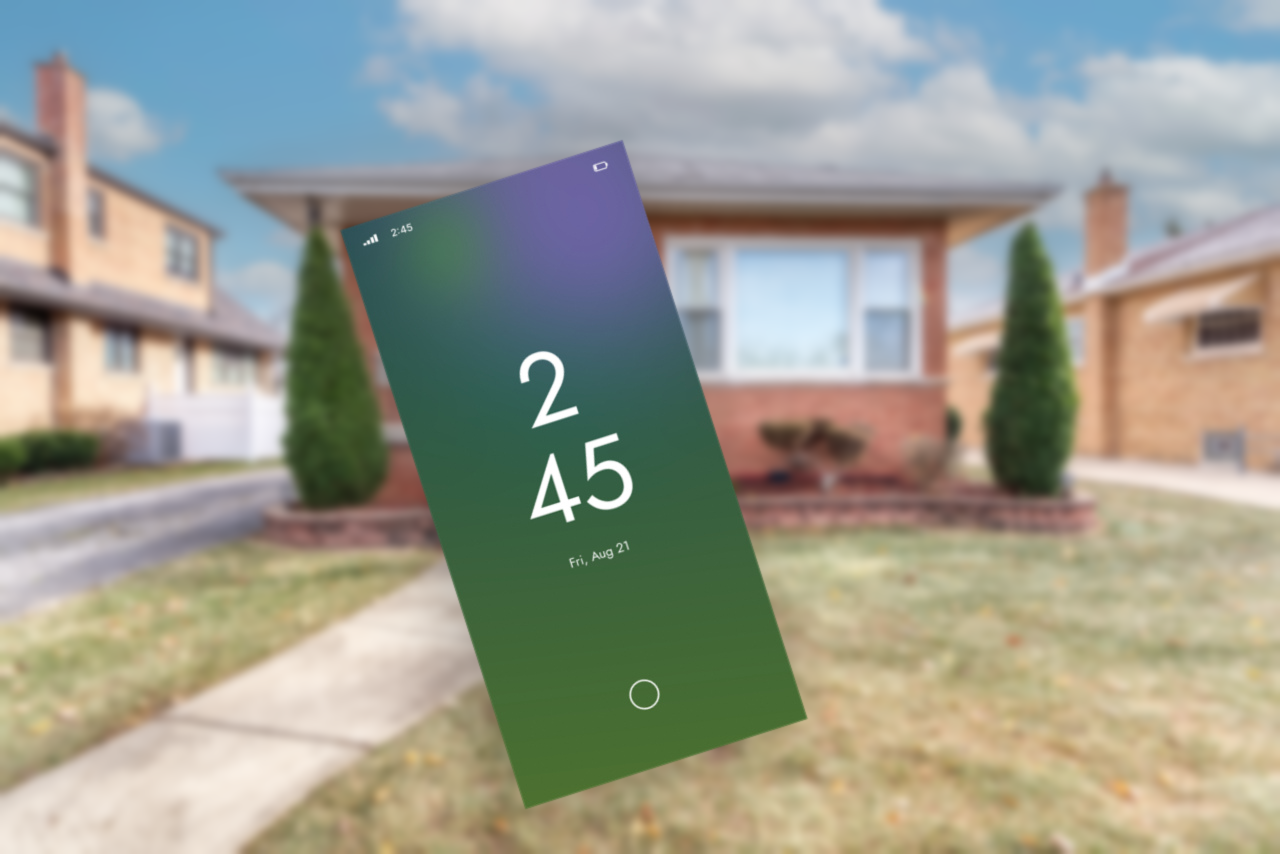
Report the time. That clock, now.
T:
2:45
